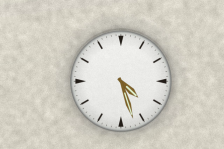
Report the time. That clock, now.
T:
4:27
